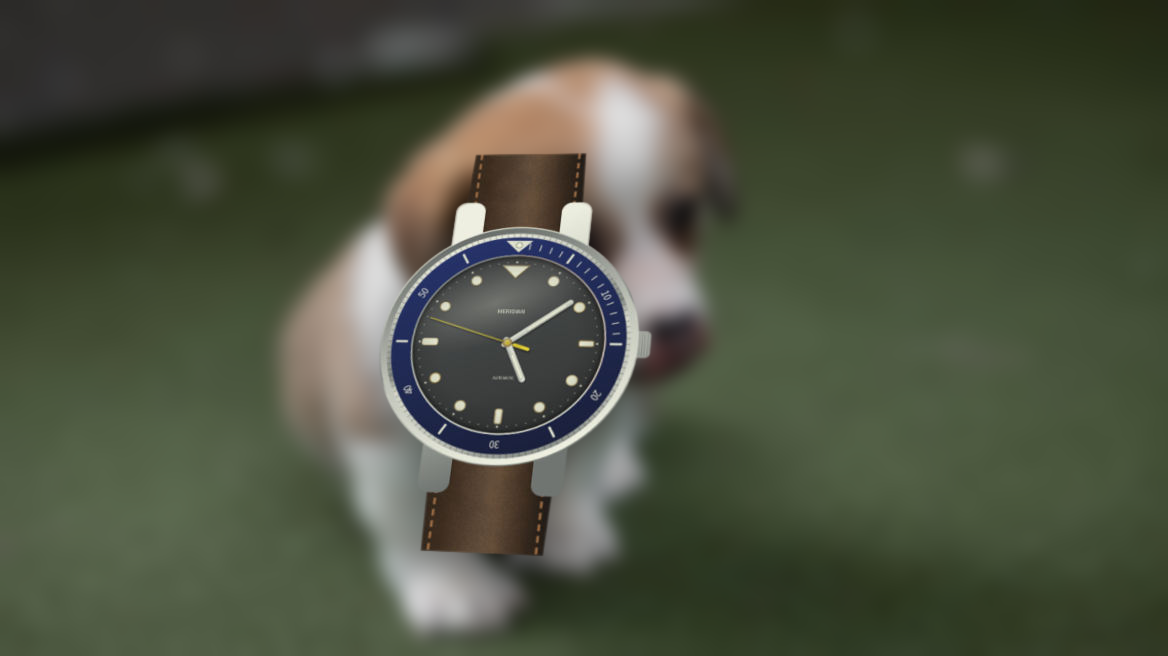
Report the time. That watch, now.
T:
5:08:48
